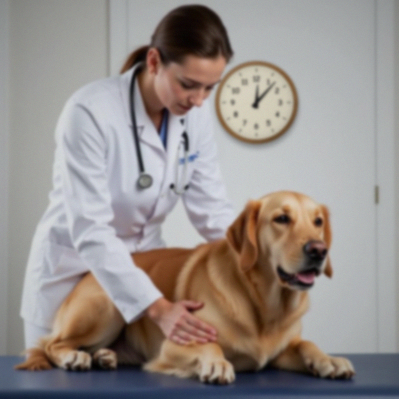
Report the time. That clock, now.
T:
12:07
